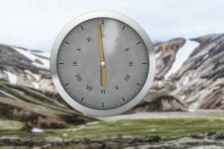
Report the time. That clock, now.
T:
5:59
